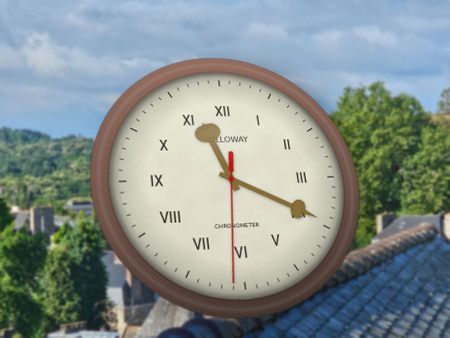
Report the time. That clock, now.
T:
11:19:31
